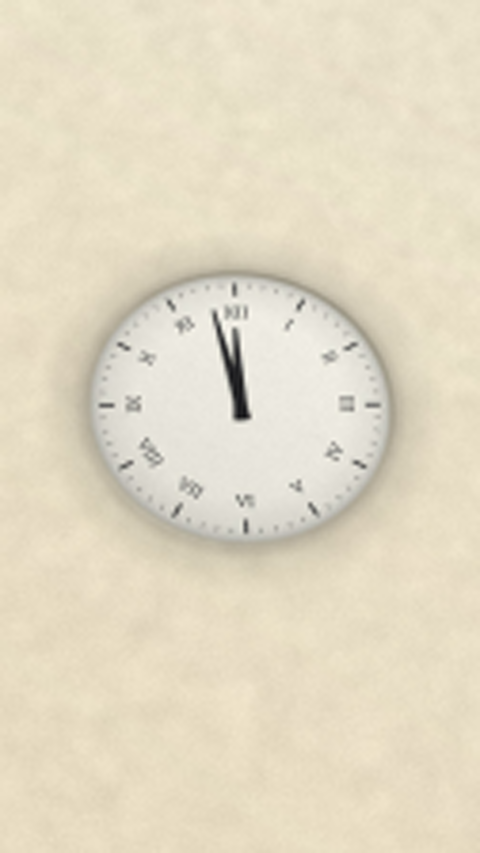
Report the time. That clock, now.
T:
11:58
